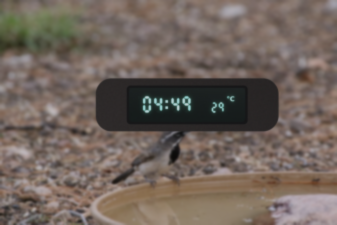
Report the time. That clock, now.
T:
4:49
